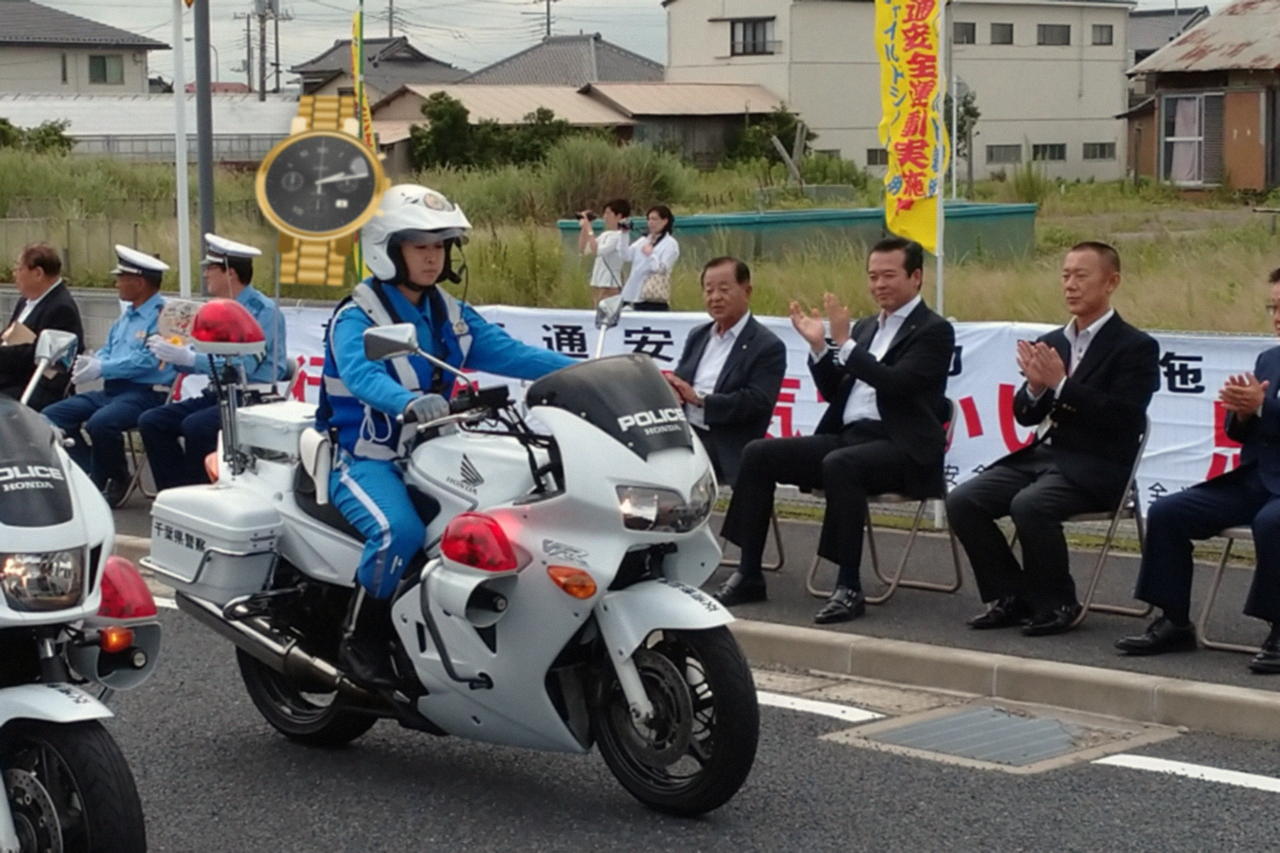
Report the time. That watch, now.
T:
2:13
